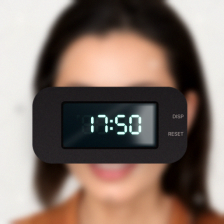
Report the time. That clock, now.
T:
17:50
